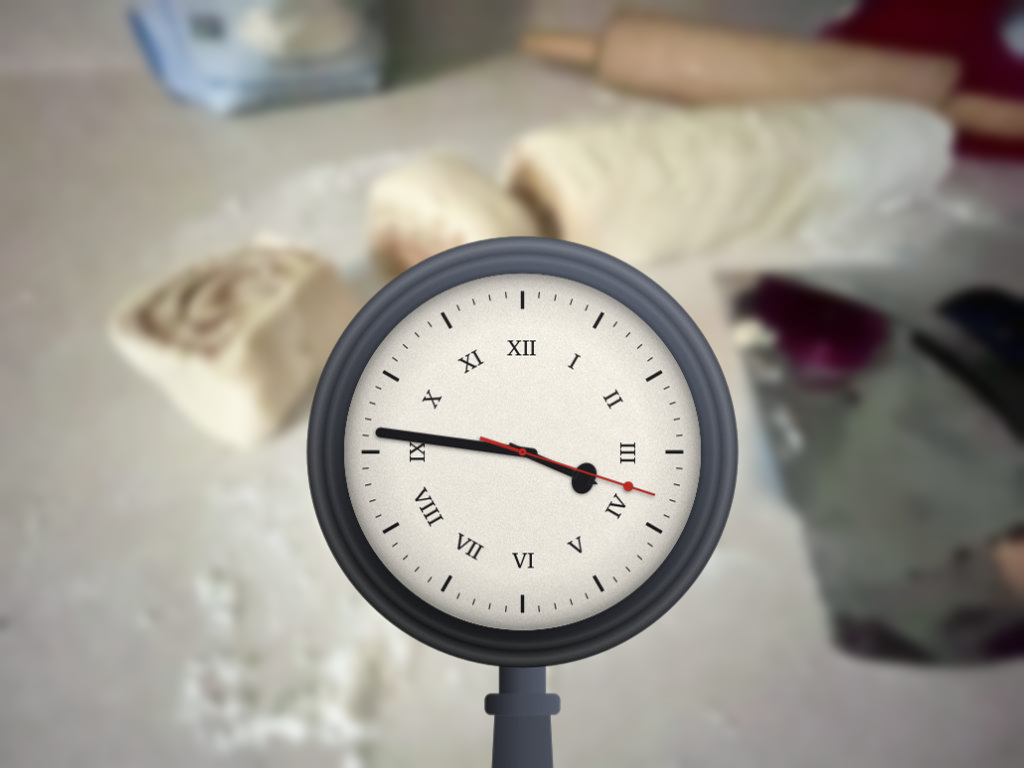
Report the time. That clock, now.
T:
3:46:18
